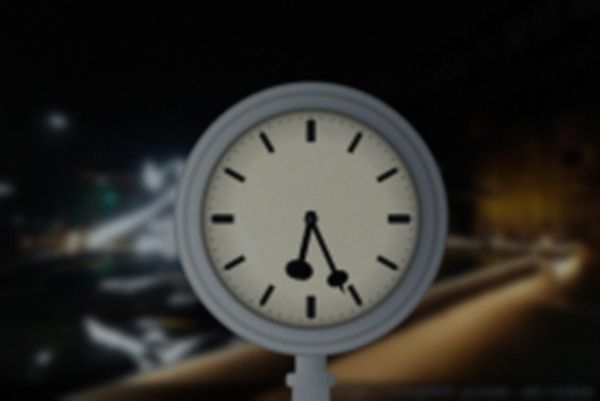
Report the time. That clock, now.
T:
6:26
